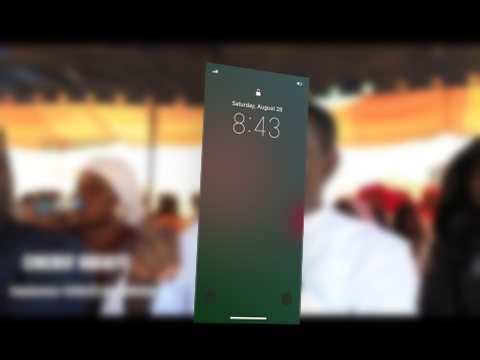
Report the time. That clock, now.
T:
8:43
